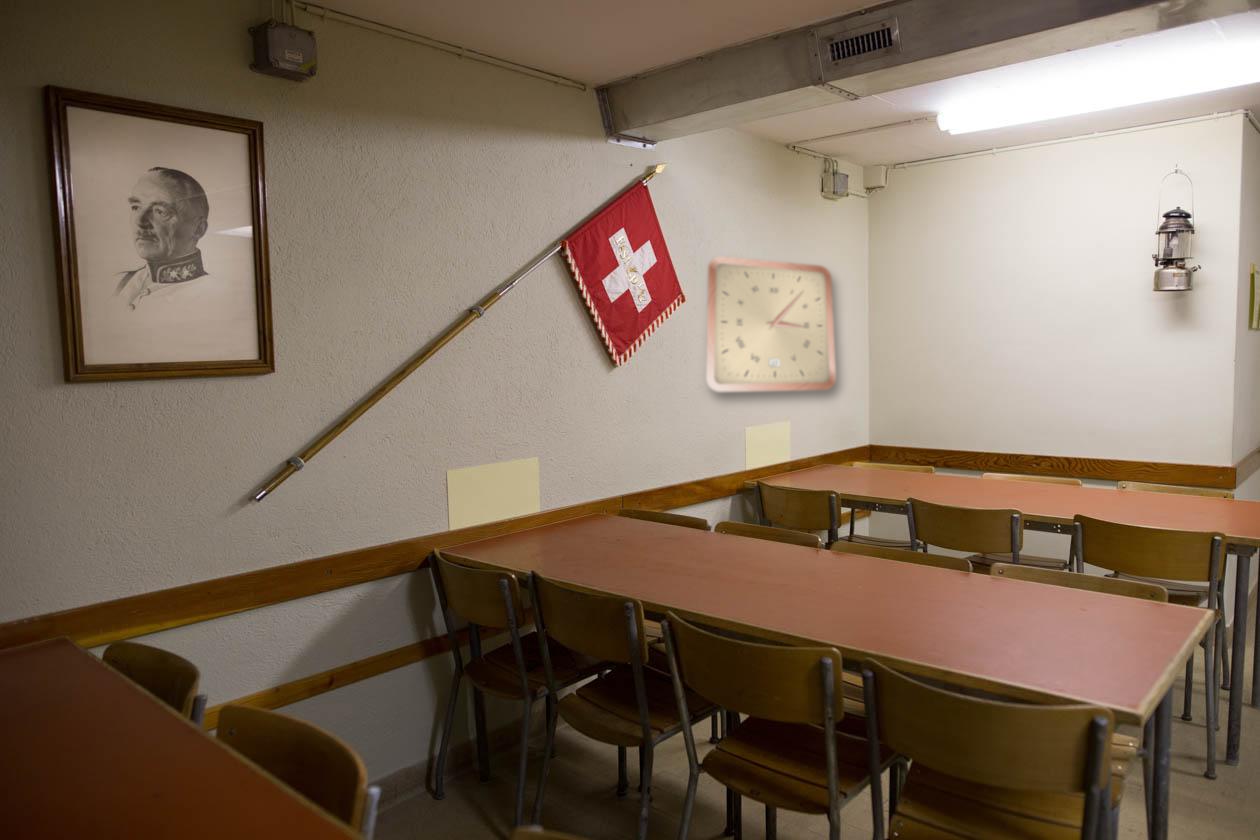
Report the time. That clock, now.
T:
3:07
